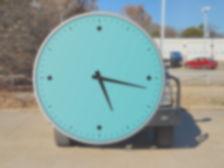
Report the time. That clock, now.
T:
5:17
